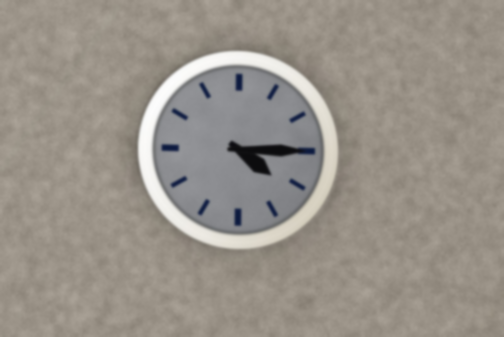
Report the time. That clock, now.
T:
4:15
